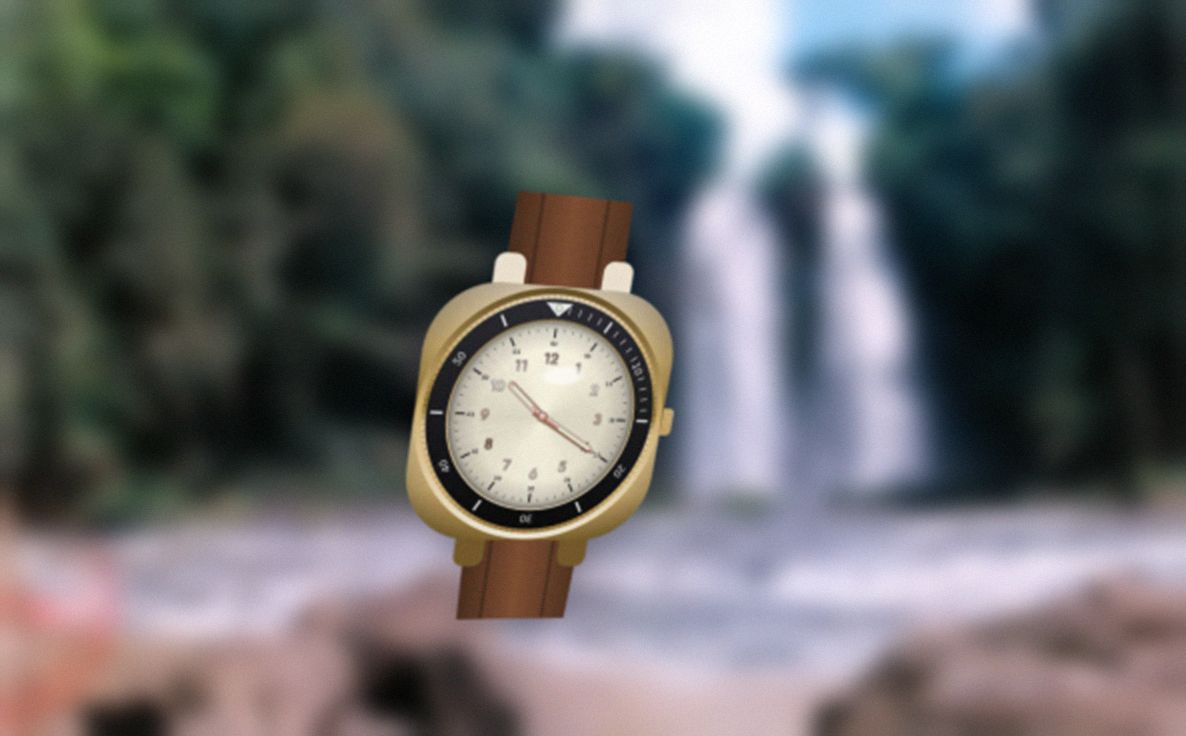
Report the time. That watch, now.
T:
10:20
